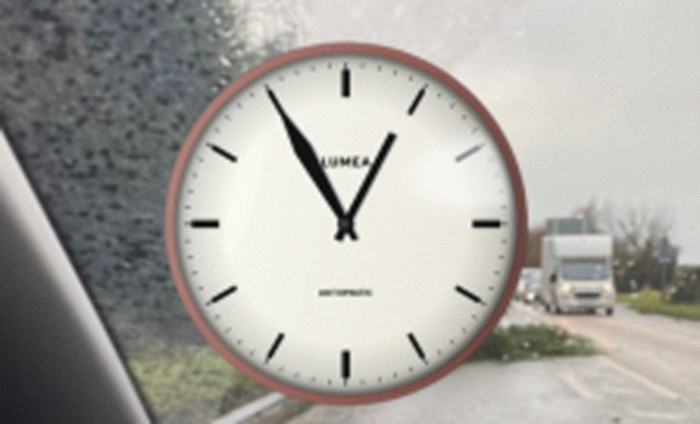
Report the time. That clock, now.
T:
12:55
